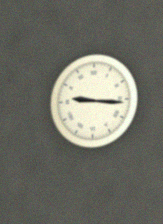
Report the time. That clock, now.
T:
9:16
